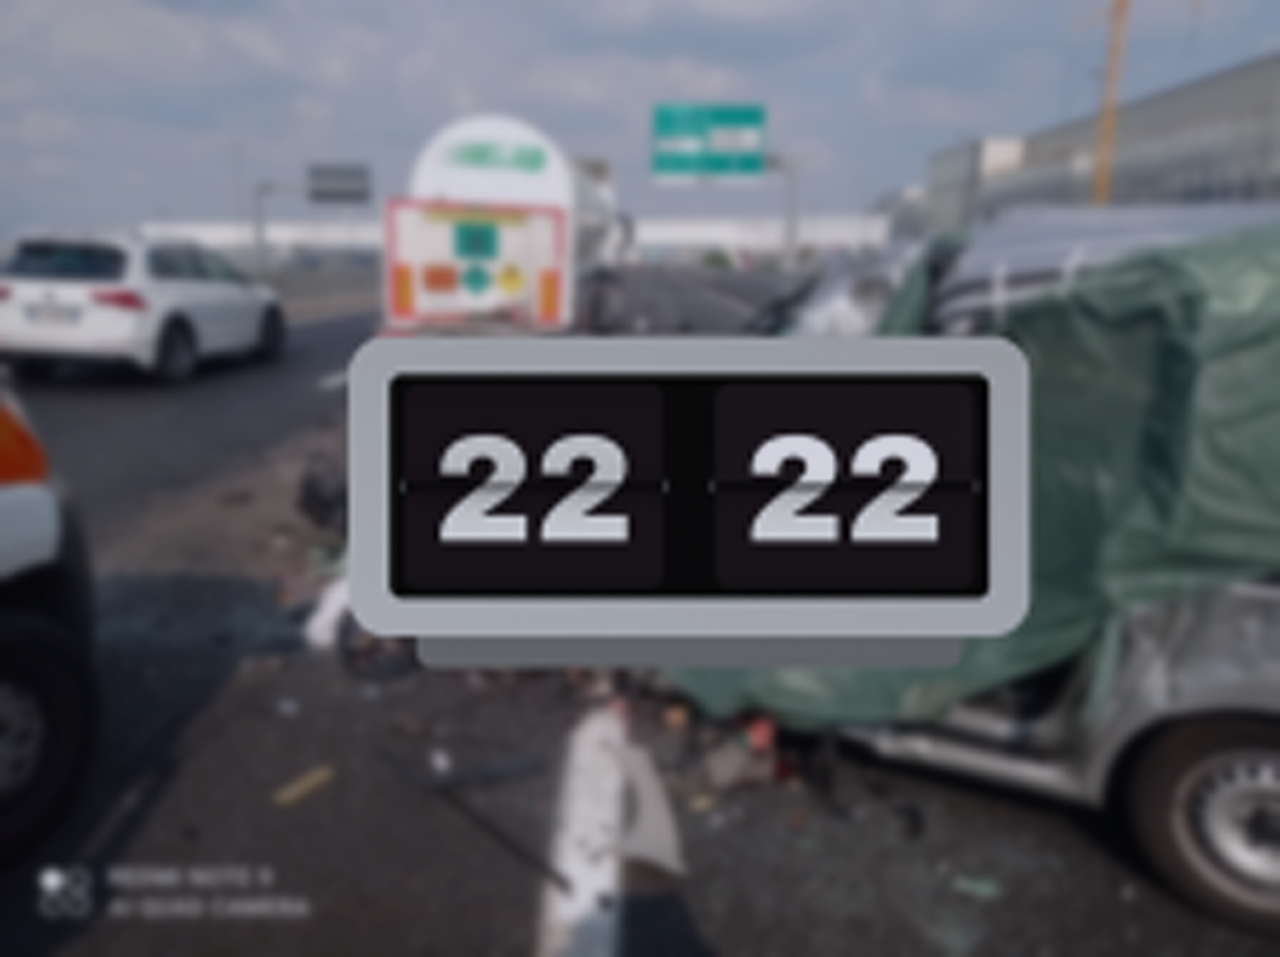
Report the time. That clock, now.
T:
22:22
